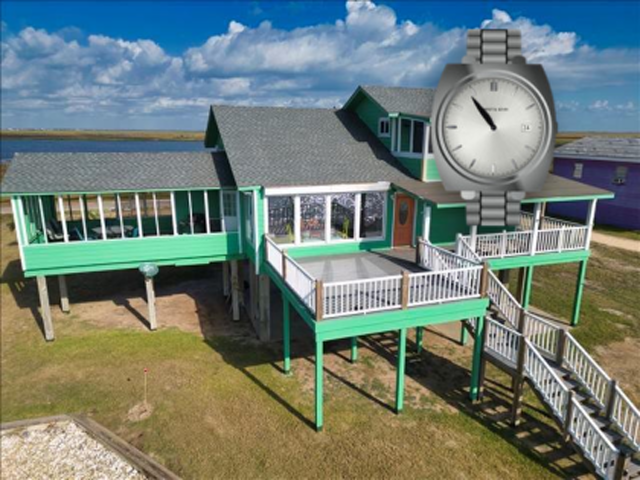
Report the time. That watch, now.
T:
10:54
